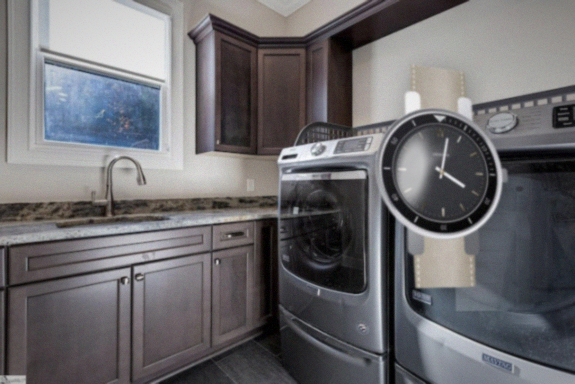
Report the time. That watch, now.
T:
4:02
